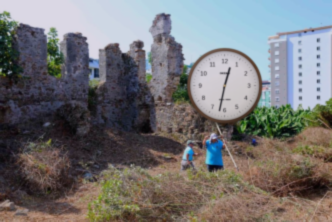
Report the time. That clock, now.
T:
12:32
